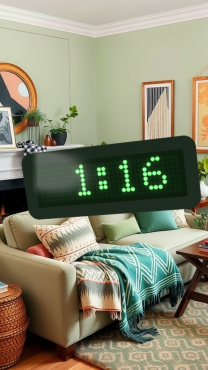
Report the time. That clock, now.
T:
1:16
